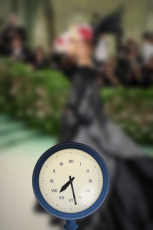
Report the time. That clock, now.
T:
7:28
